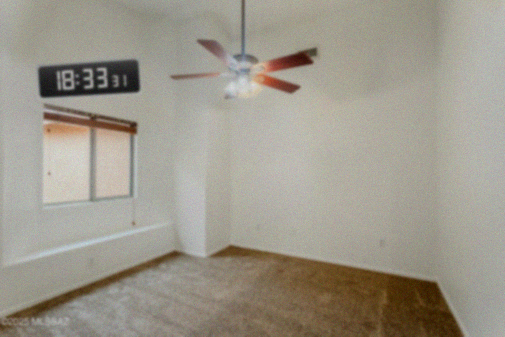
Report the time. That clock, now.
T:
18:33
